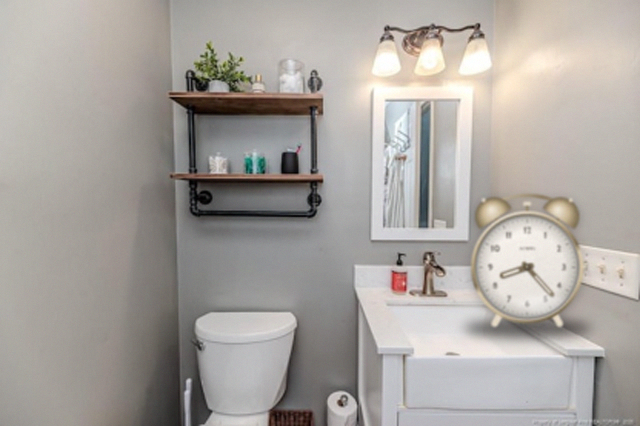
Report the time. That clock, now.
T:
8:23
